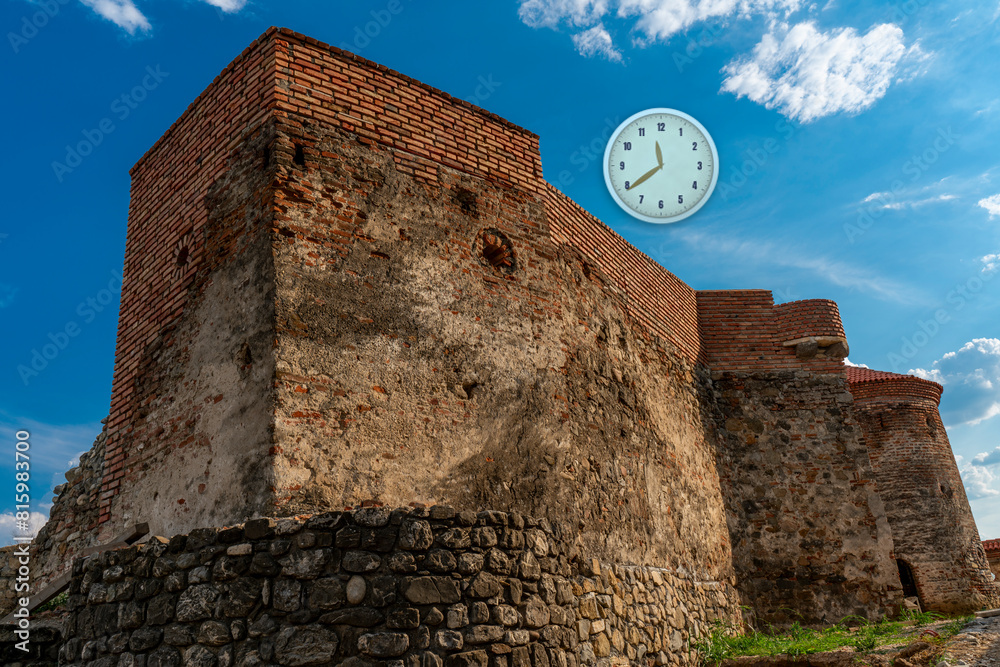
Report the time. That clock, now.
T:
11:39
